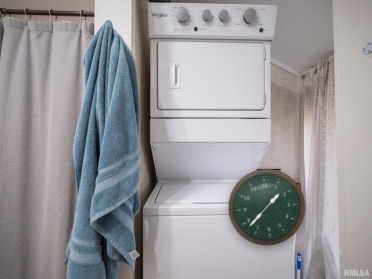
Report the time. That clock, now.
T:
1:38
